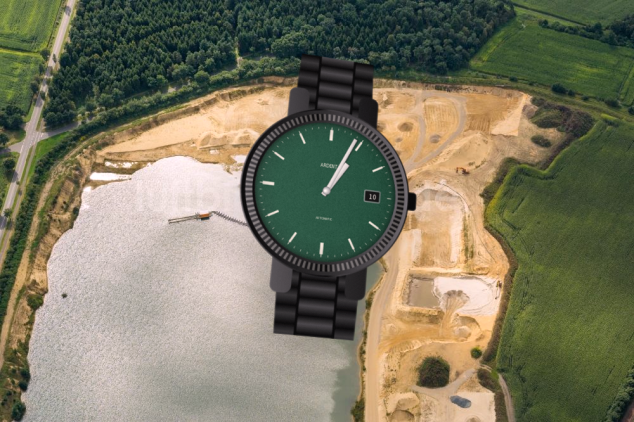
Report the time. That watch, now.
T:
1:04
